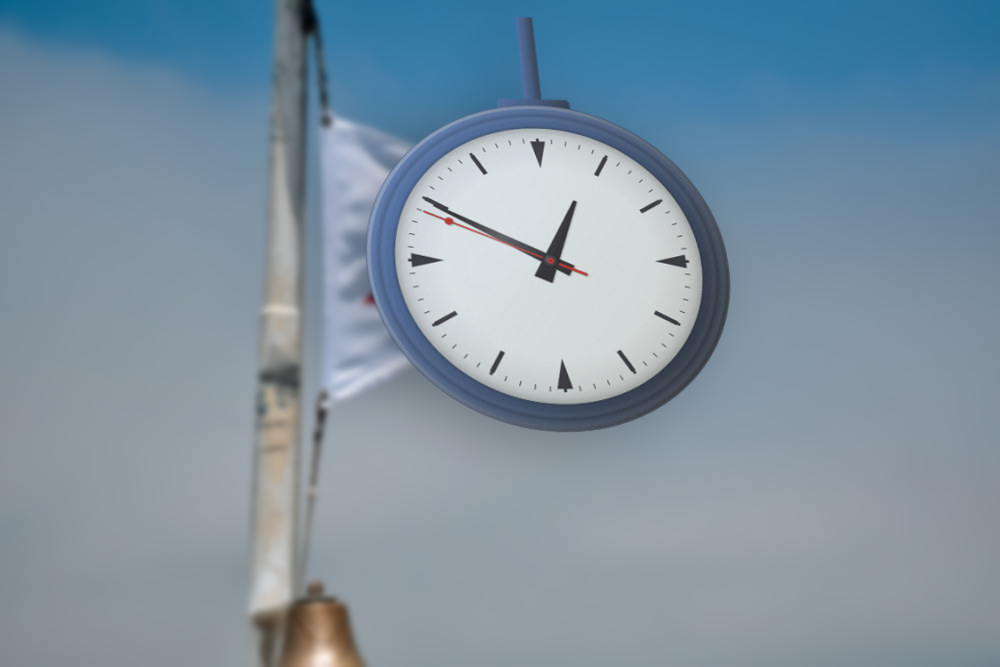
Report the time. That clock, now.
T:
12:49:49
